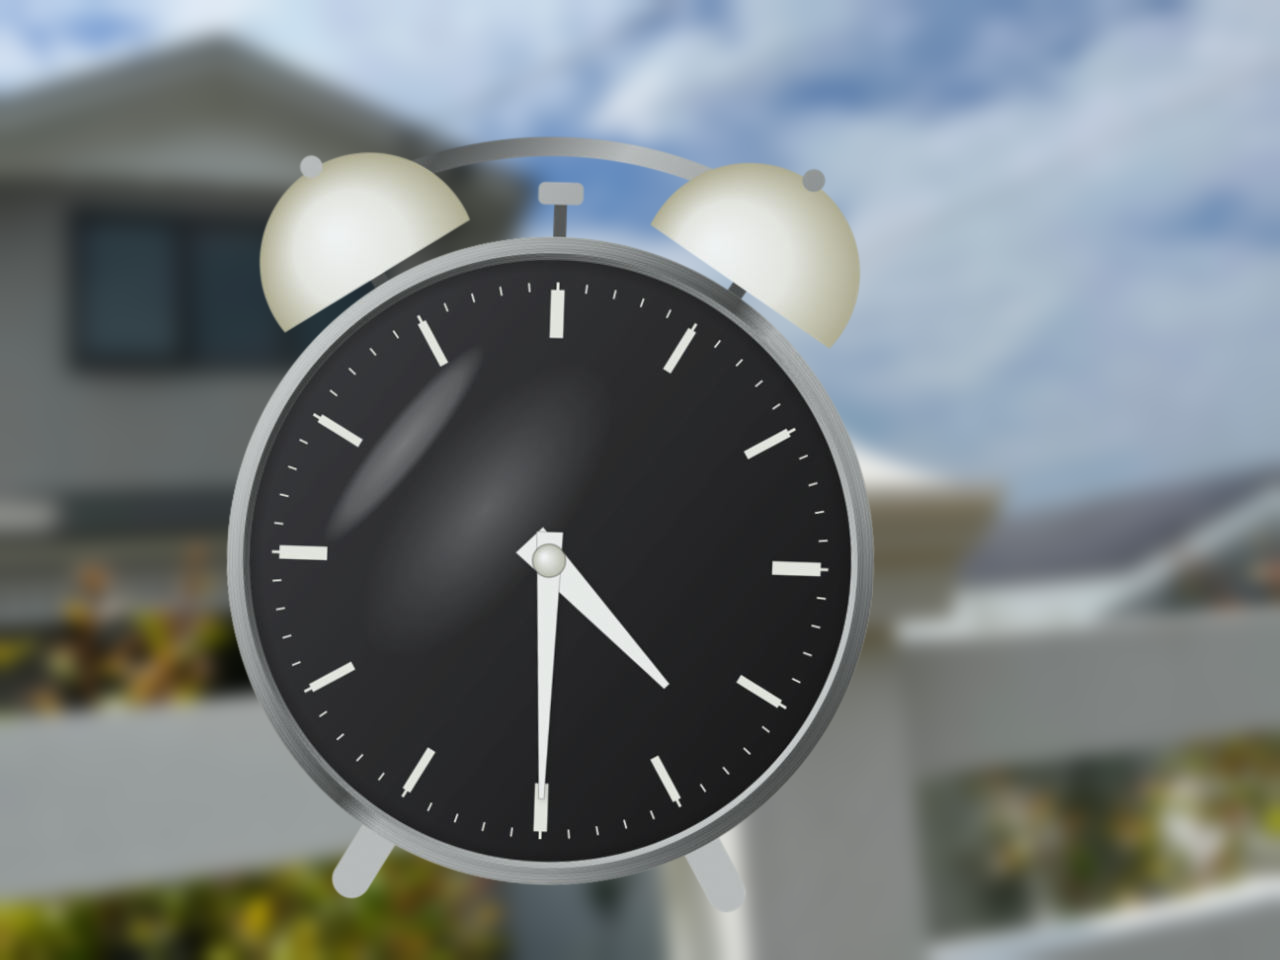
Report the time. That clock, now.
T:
4:30
